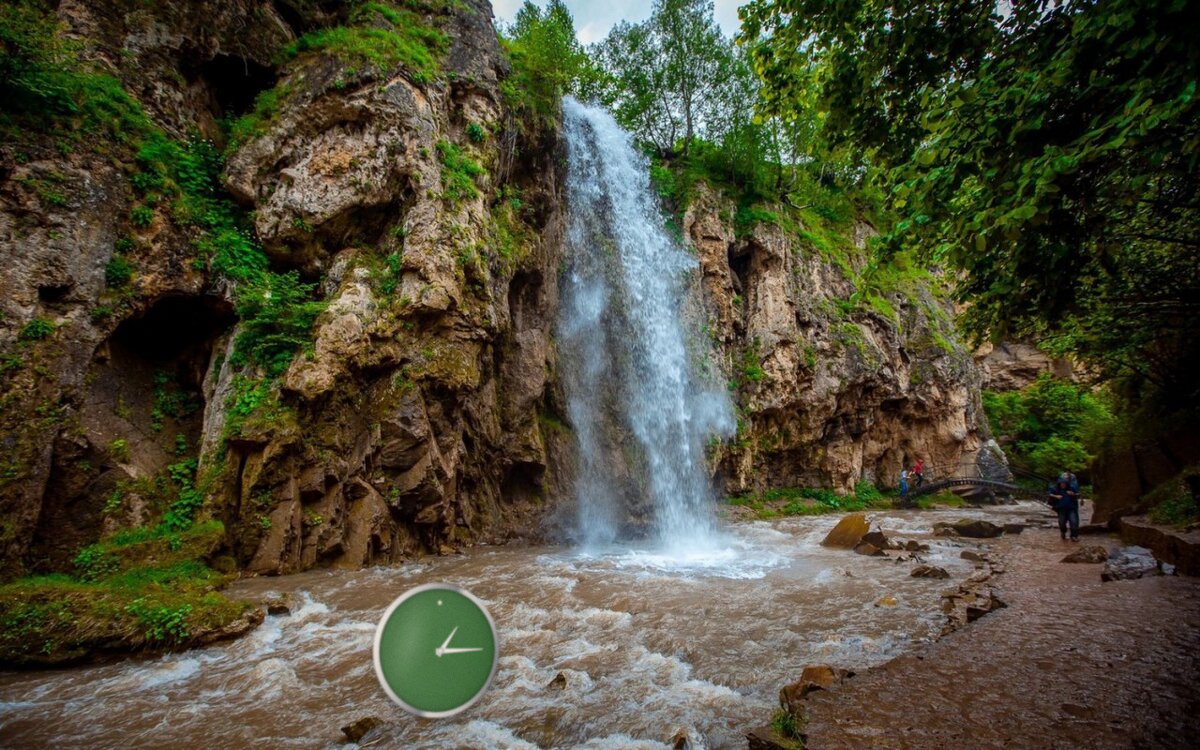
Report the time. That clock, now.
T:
1:15
